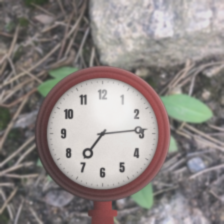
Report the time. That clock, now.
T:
7:14
